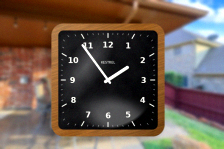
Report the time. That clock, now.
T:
1:54
